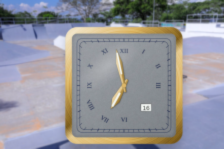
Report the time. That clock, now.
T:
6:58
